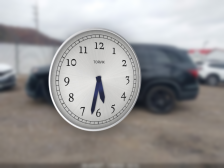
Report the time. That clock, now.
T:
5:32
